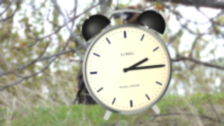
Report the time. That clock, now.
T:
2:15
